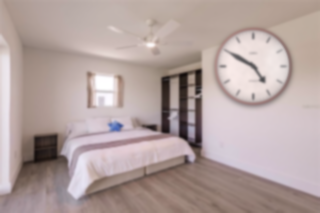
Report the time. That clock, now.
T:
4:50
